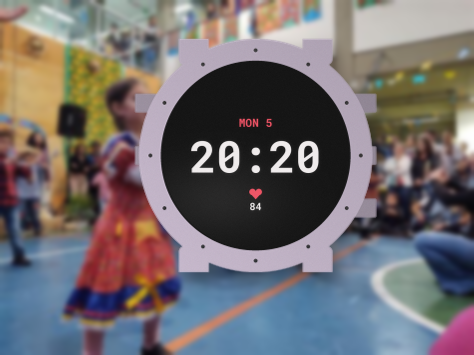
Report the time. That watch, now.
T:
20:20
